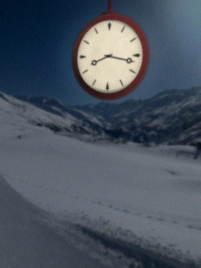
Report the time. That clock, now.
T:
8:17
